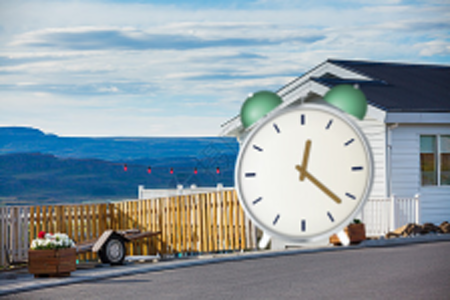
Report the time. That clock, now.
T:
12:22
